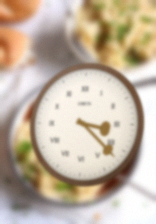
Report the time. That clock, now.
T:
3:22
